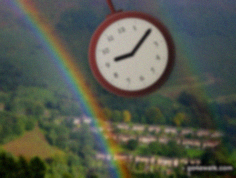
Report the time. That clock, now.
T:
9:10
